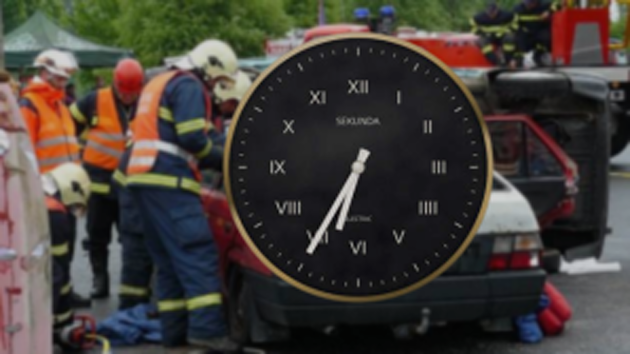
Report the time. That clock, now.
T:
6:35
